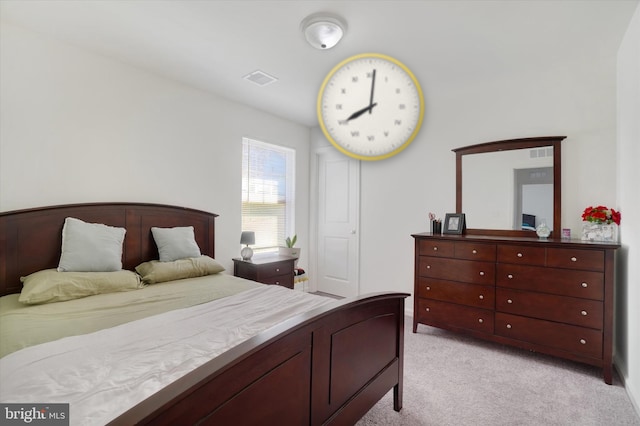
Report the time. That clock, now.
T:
8:01
